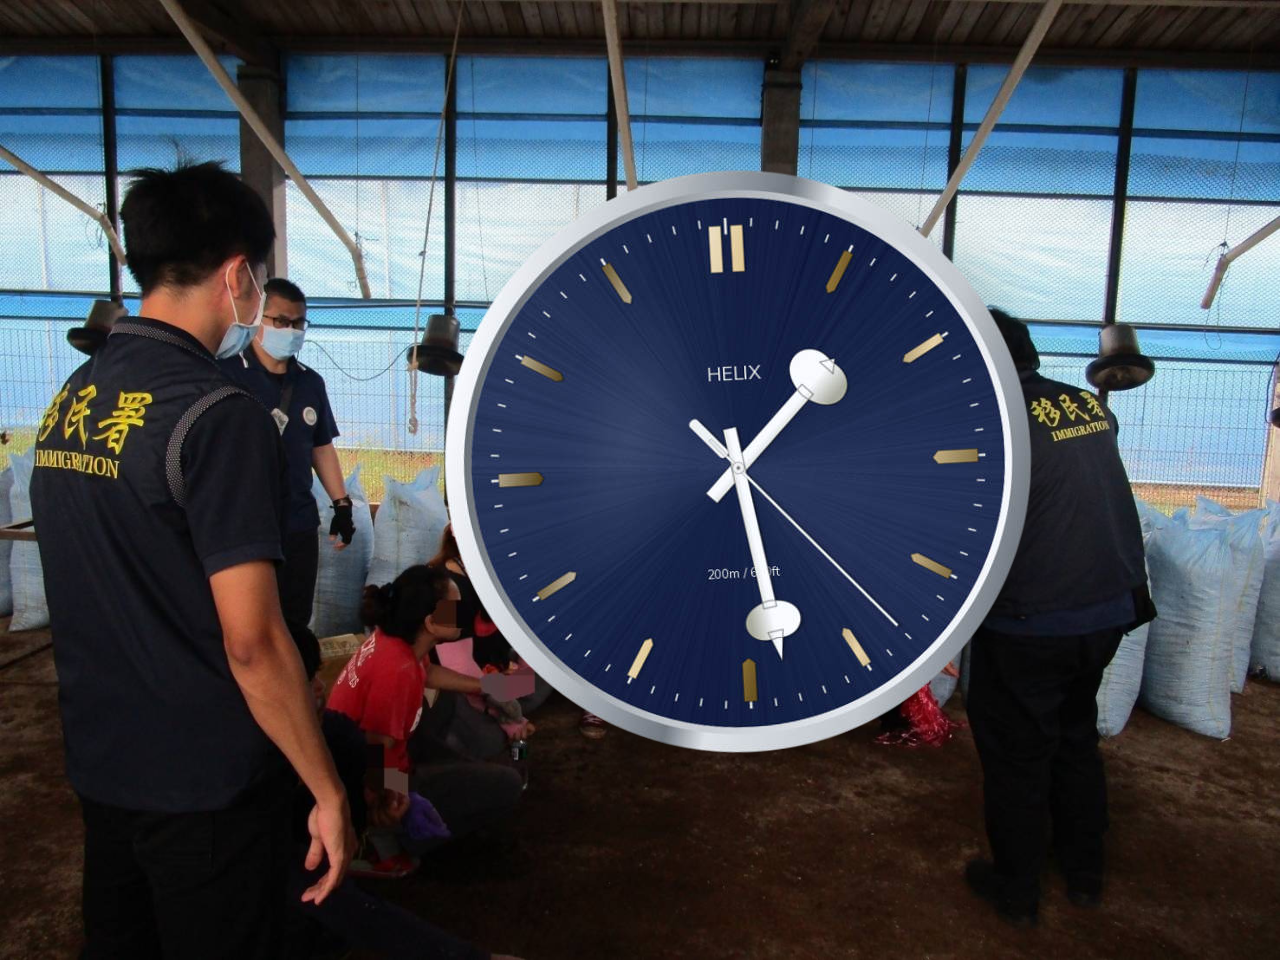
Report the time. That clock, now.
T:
1:28:23
